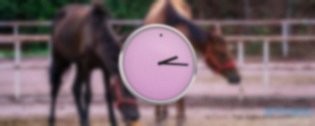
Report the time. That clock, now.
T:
2:15
